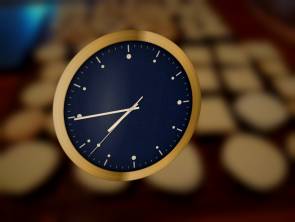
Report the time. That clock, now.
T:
7:44:38
